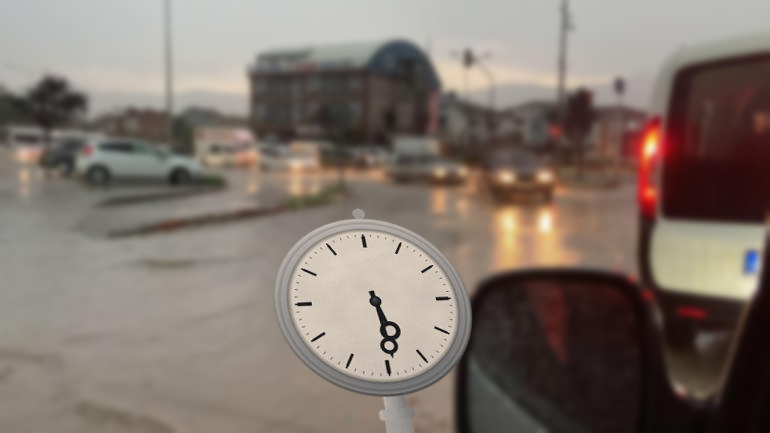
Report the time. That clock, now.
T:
5:29
